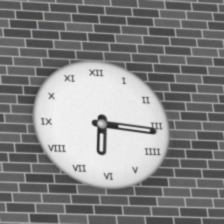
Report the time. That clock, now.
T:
6:16
